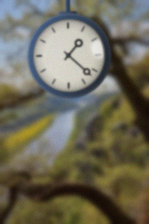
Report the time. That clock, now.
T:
1:22
